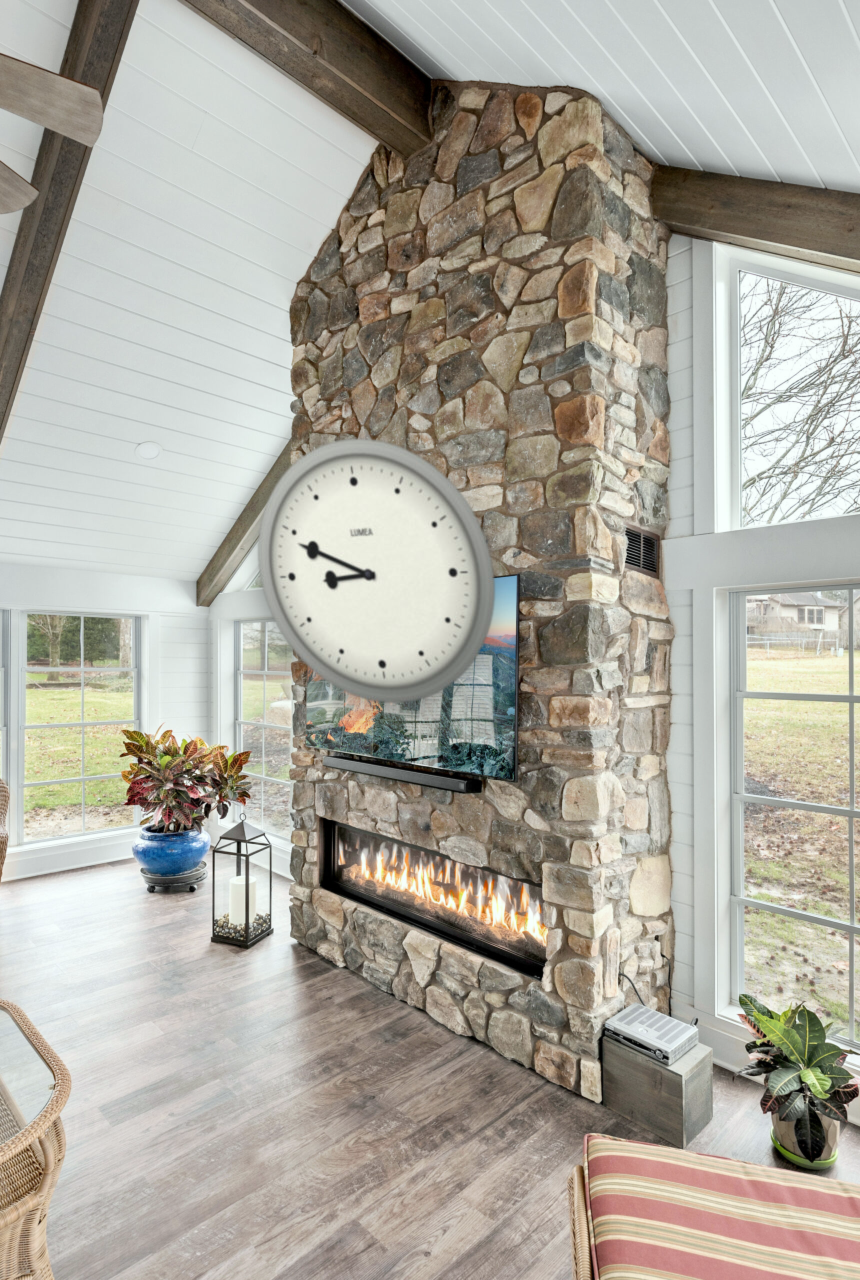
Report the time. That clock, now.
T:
8:49
